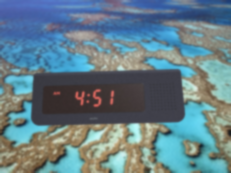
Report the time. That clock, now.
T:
4:51
